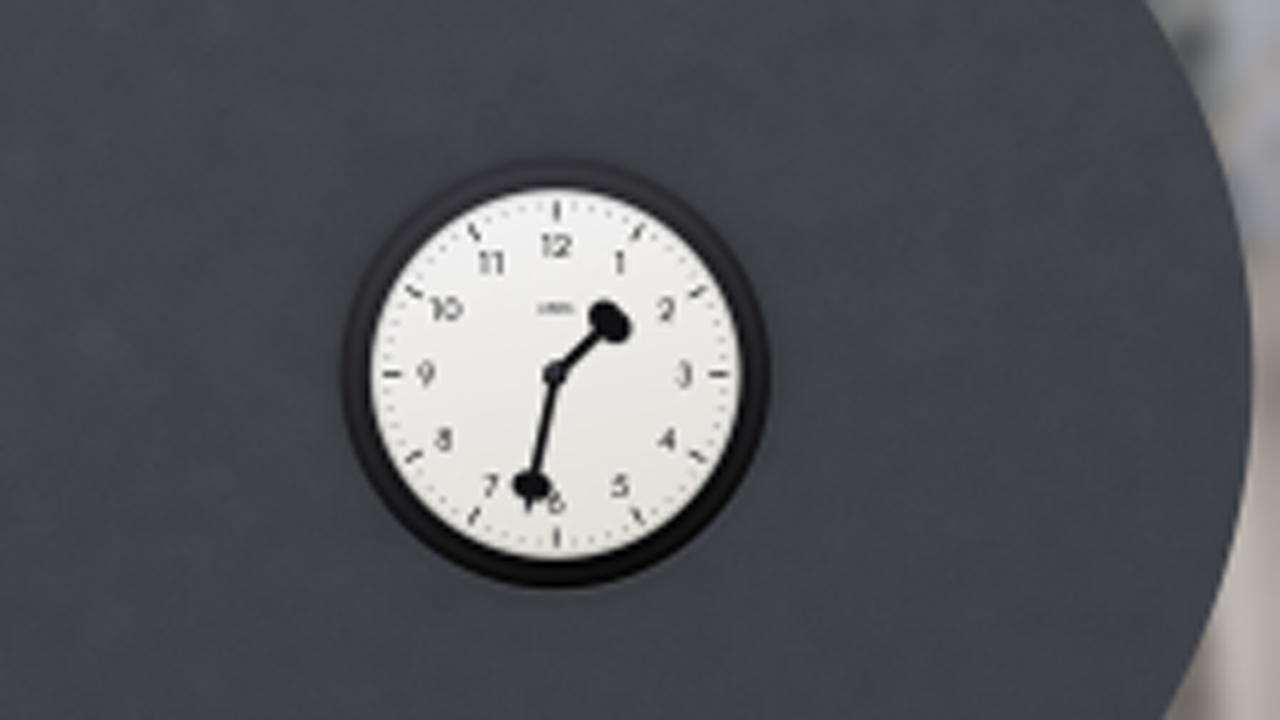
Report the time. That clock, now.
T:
1:32
